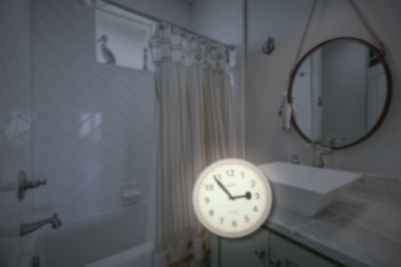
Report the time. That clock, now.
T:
2:54
